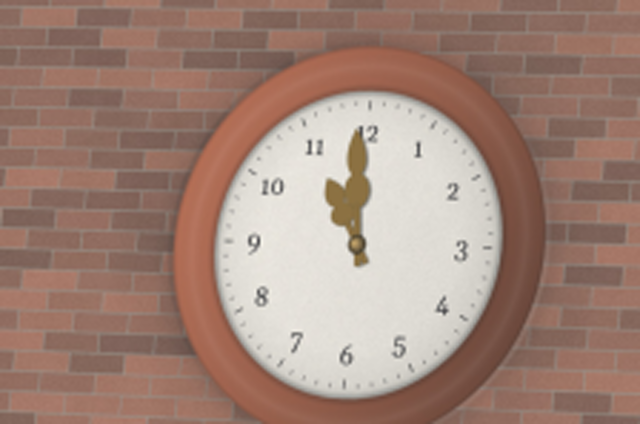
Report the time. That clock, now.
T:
10:59
